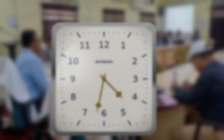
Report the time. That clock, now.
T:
4:32
